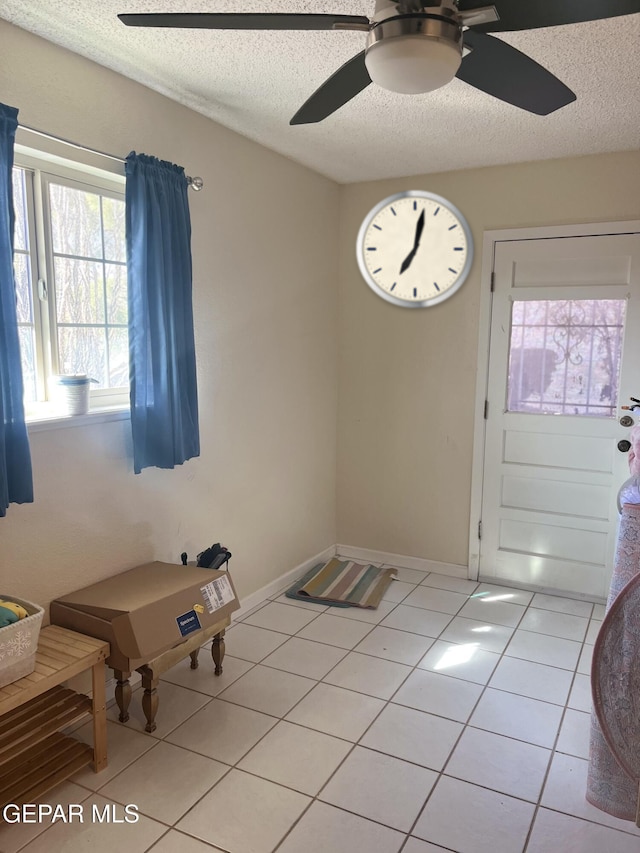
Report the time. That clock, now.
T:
7:02
